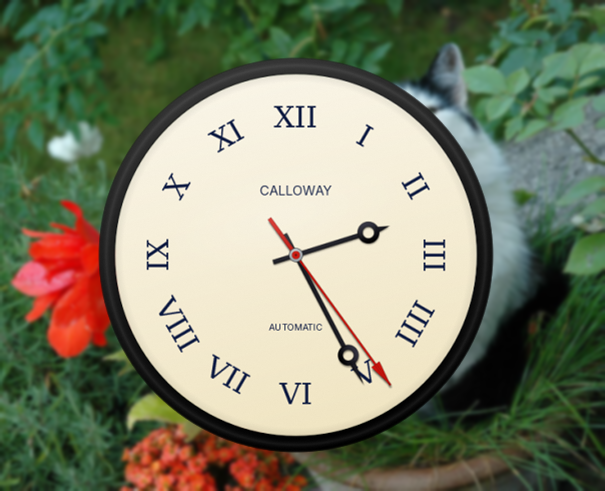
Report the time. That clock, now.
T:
2:25:24
